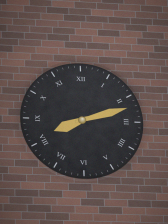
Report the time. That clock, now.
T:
8:12
